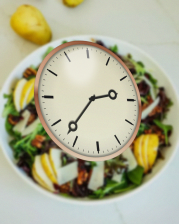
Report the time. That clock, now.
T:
2:37
